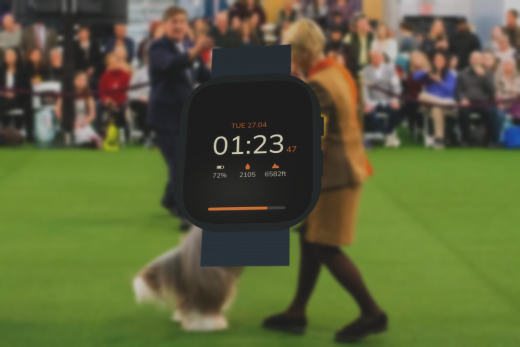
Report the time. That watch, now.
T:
1:23:47
